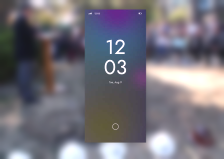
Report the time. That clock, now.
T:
12:03
